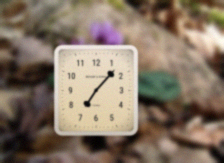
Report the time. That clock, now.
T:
7:07
